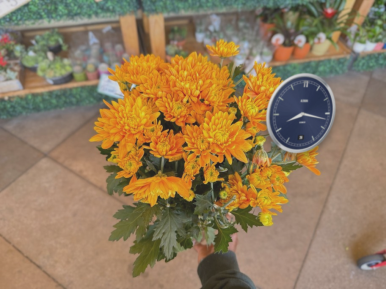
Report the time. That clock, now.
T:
8:17
